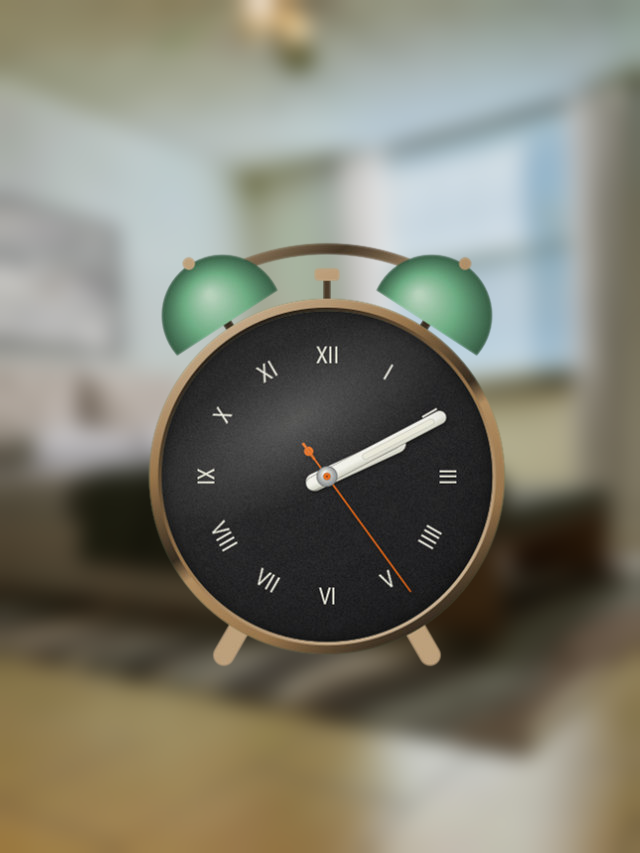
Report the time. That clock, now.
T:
2:10:24
